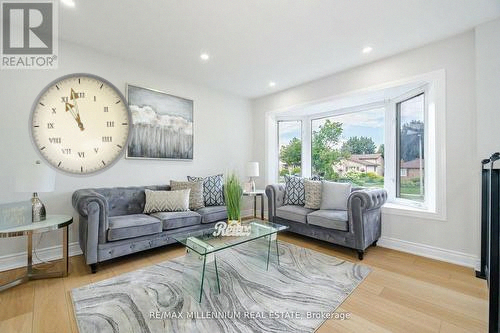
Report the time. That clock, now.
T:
10:58
